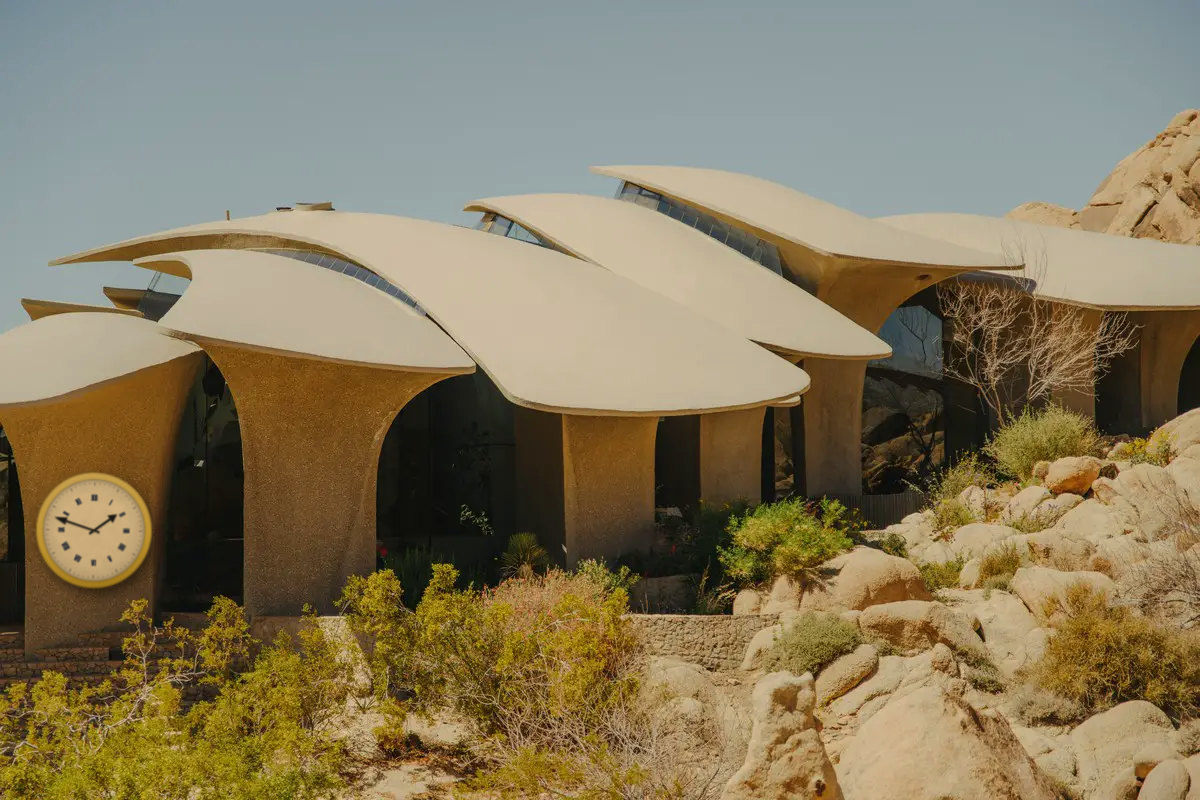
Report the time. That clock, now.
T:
1:48
